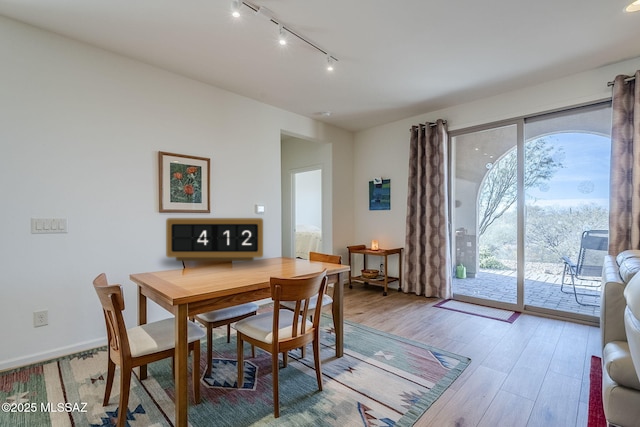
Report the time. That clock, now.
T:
4:12
